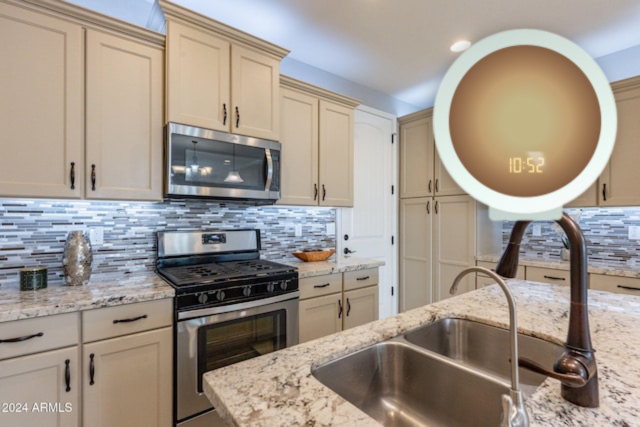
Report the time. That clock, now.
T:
10:52
